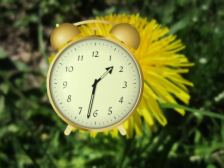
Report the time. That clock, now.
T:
1:32
